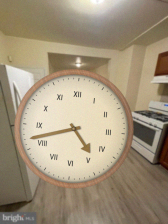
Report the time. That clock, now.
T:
4:42
